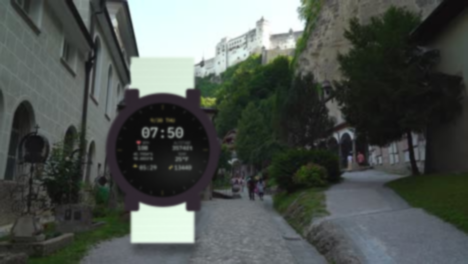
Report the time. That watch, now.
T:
7:50
